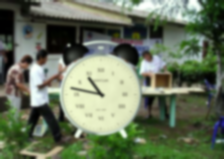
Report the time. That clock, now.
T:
10:47
